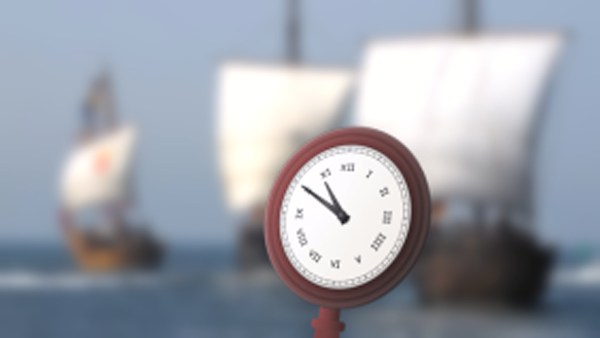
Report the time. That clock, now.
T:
10:50
